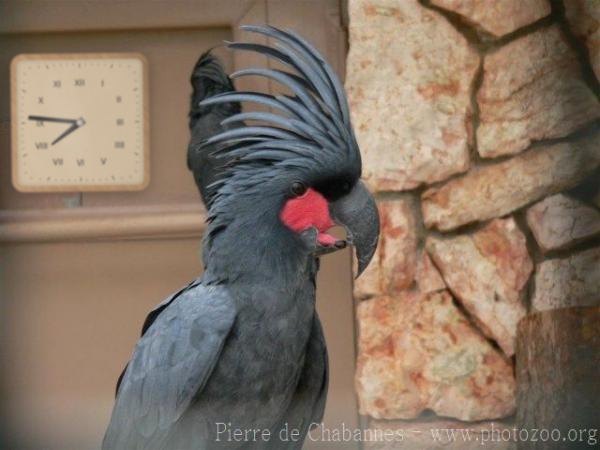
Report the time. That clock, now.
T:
7:46
